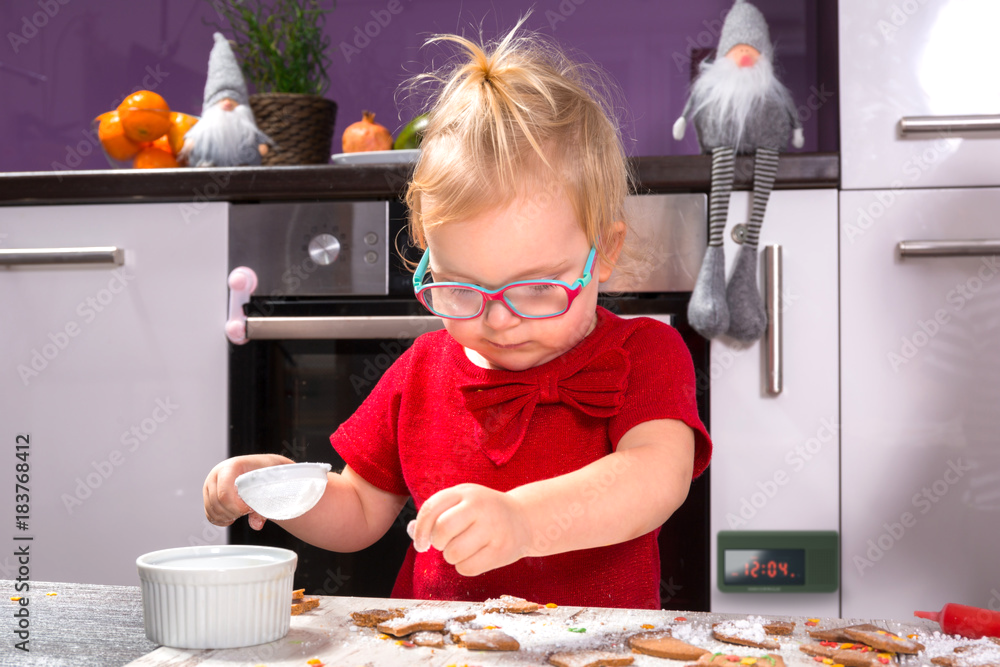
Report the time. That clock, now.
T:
12:04
